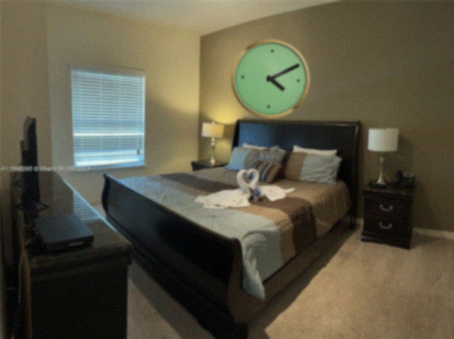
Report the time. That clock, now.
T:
4:10
